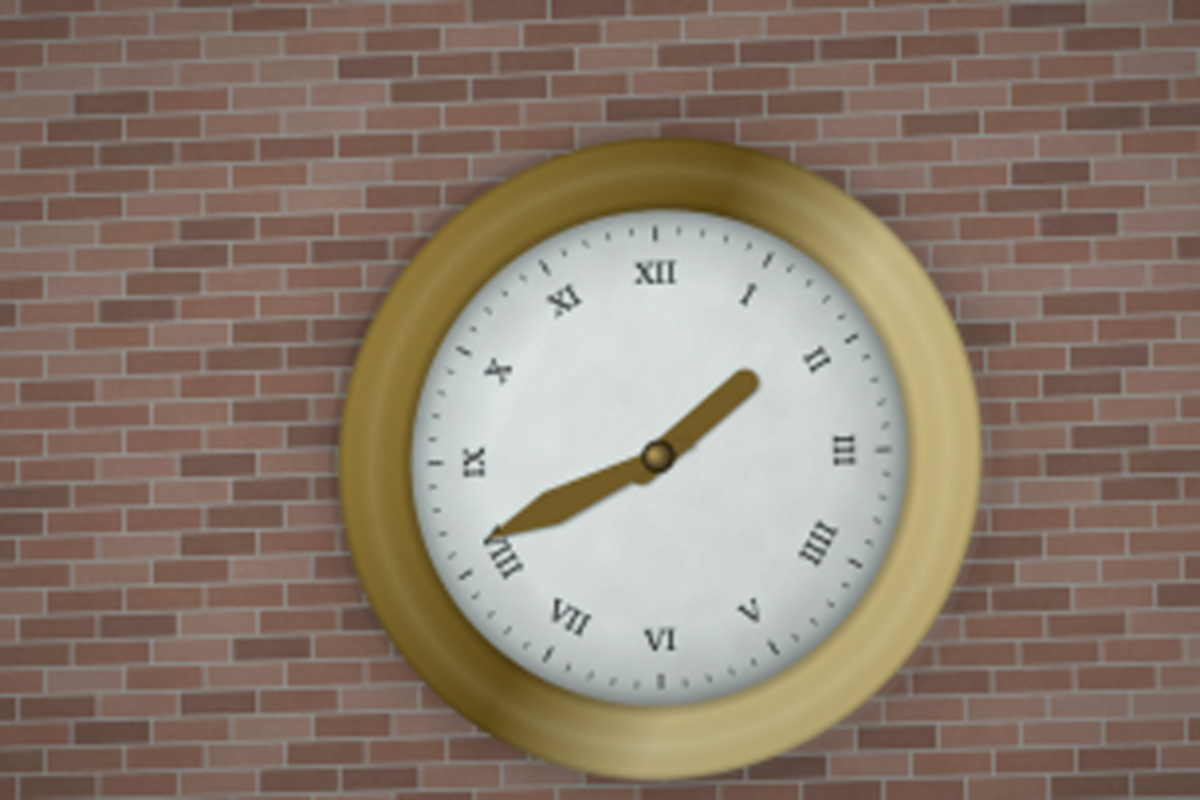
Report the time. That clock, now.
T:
1:41
